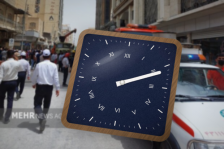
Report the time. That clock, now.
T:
2:11
